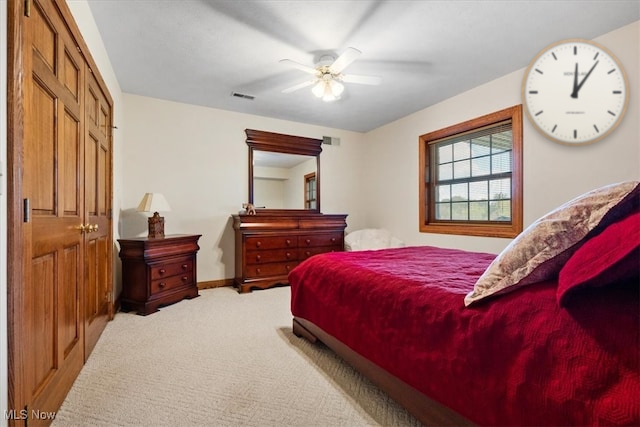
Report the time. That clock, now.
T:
12:06
